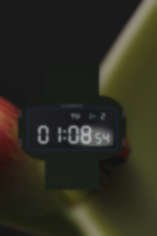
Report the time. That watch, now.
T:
1:08:54
